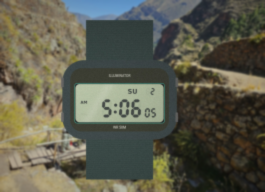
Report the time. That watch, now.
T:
5:06:05
